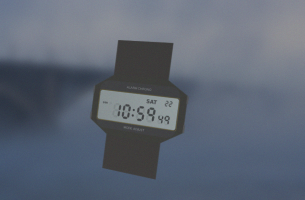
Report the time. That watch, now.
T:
10:59:49
